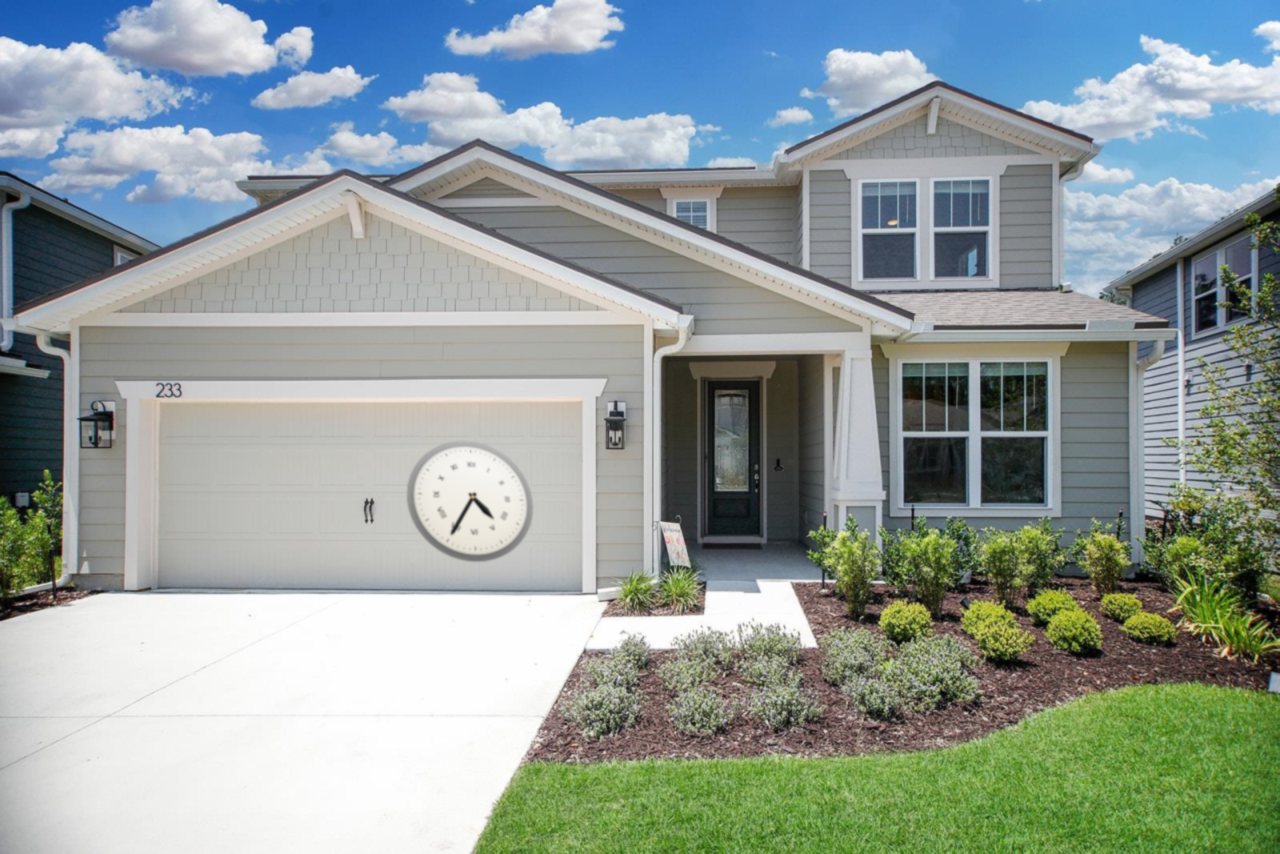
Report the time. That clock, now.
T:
4:35
